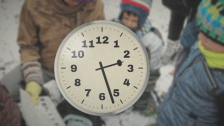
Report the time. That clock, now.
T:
2:27
